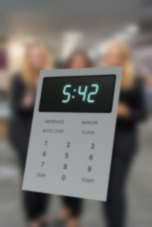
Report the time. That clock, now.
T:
5:42
